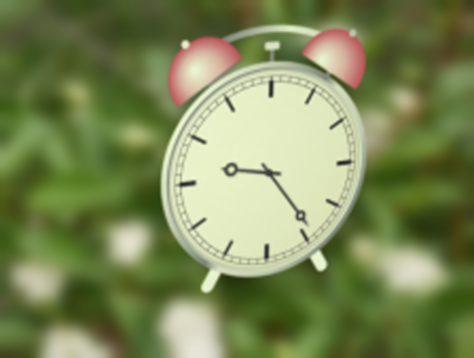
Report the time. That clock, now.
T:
9:24
